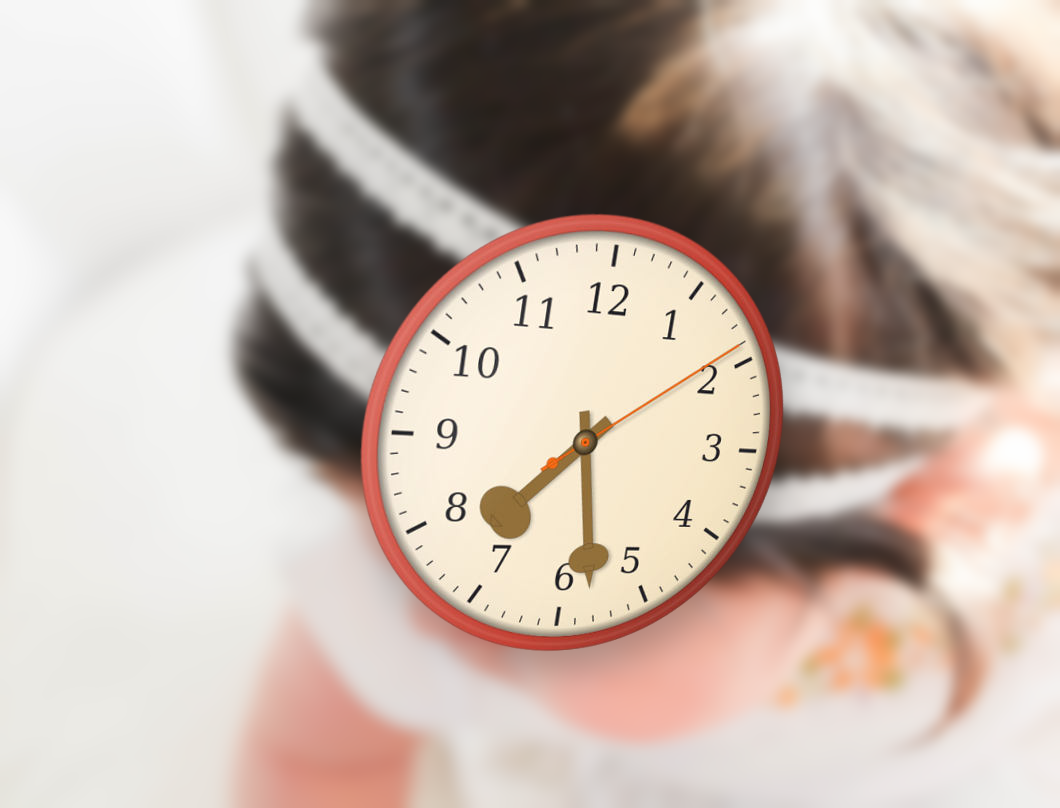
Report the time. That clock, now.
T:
7:28:09
